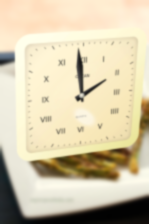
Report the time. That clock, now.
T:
1:59
